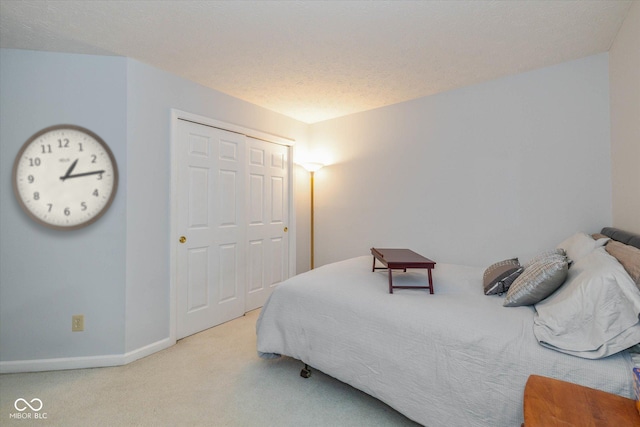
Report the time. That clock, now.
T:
1:14
